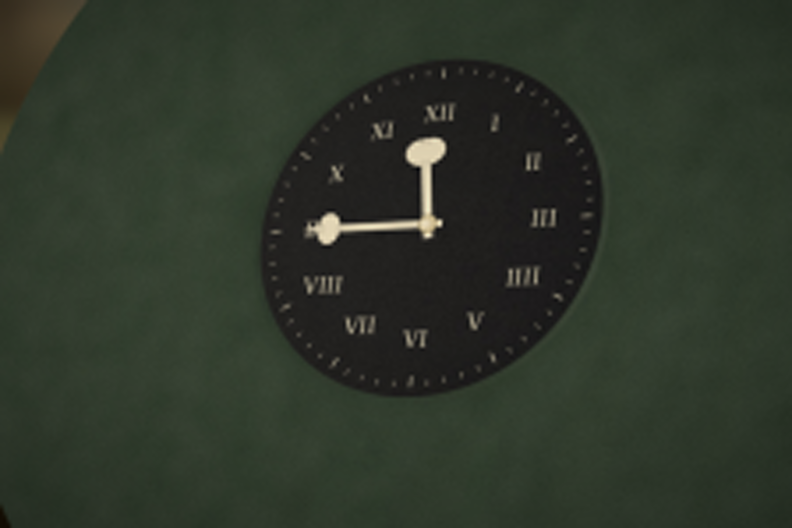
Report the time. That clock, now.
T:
11:45
